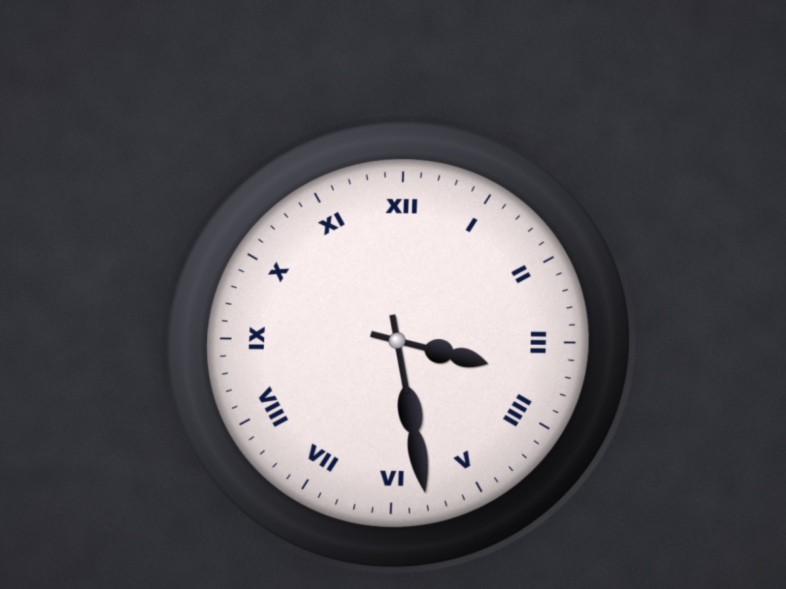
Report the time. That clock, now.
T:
3:28
